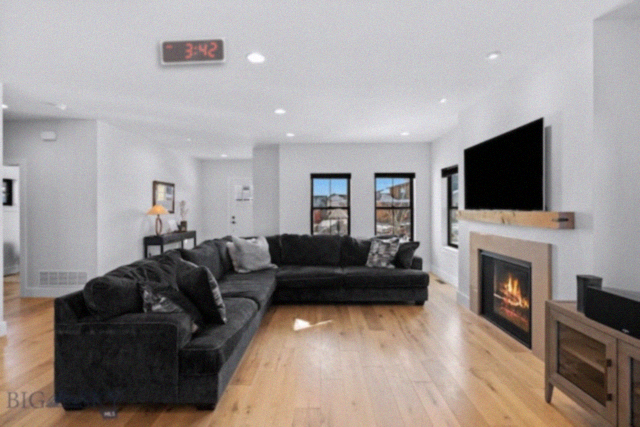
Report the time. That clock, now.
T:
3:42
